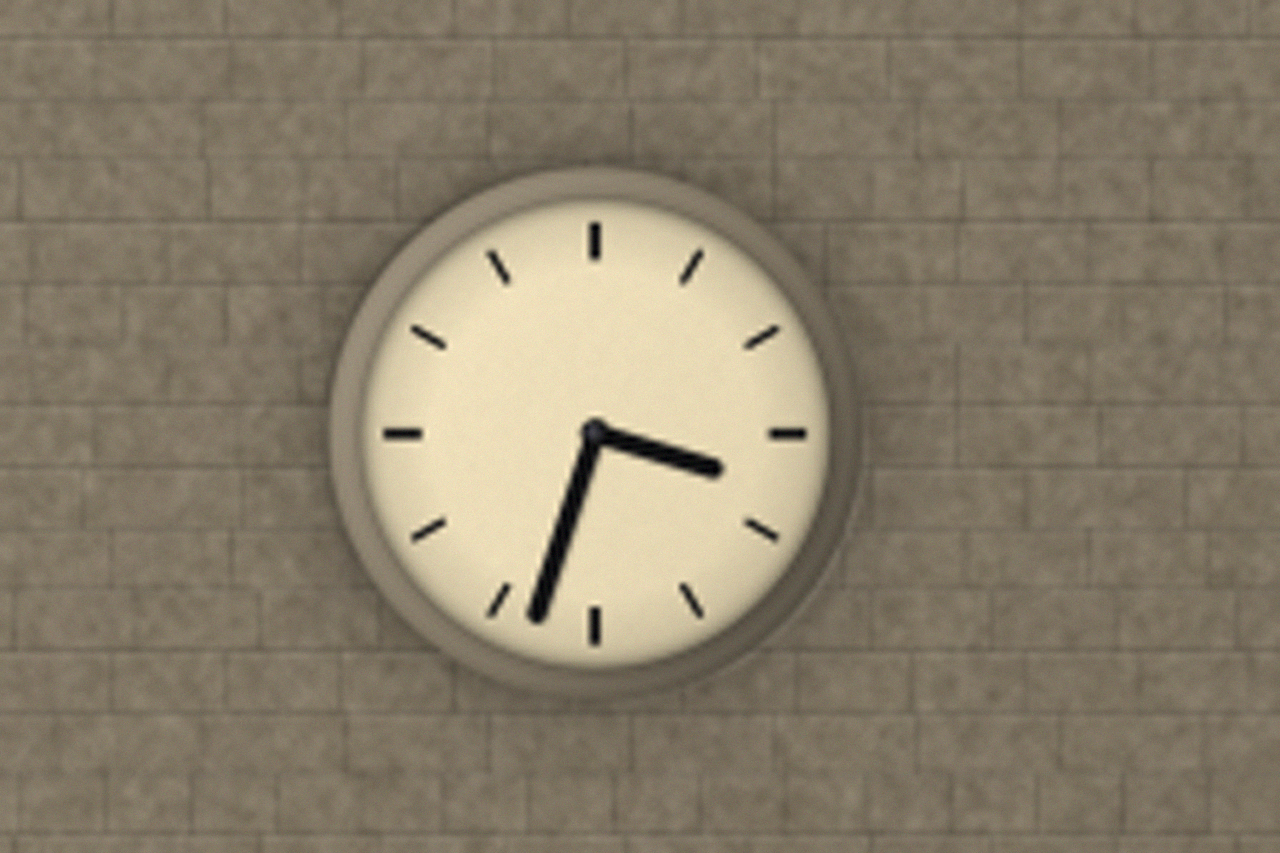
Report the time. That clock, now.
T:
3:33
